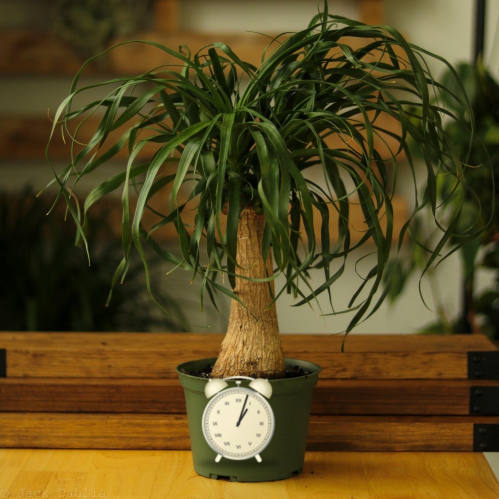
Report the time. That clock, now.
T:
1:03
